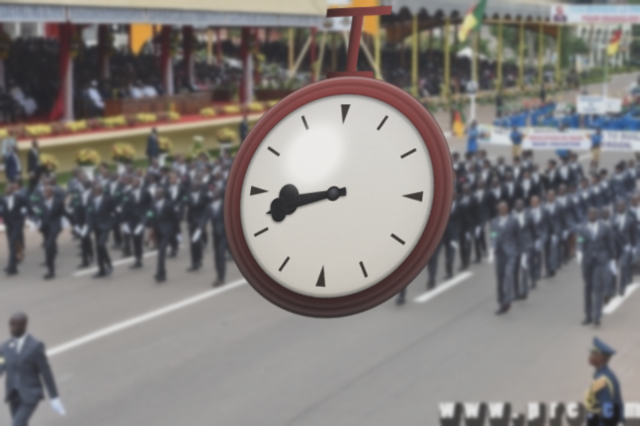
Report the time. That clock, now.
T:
8:42
